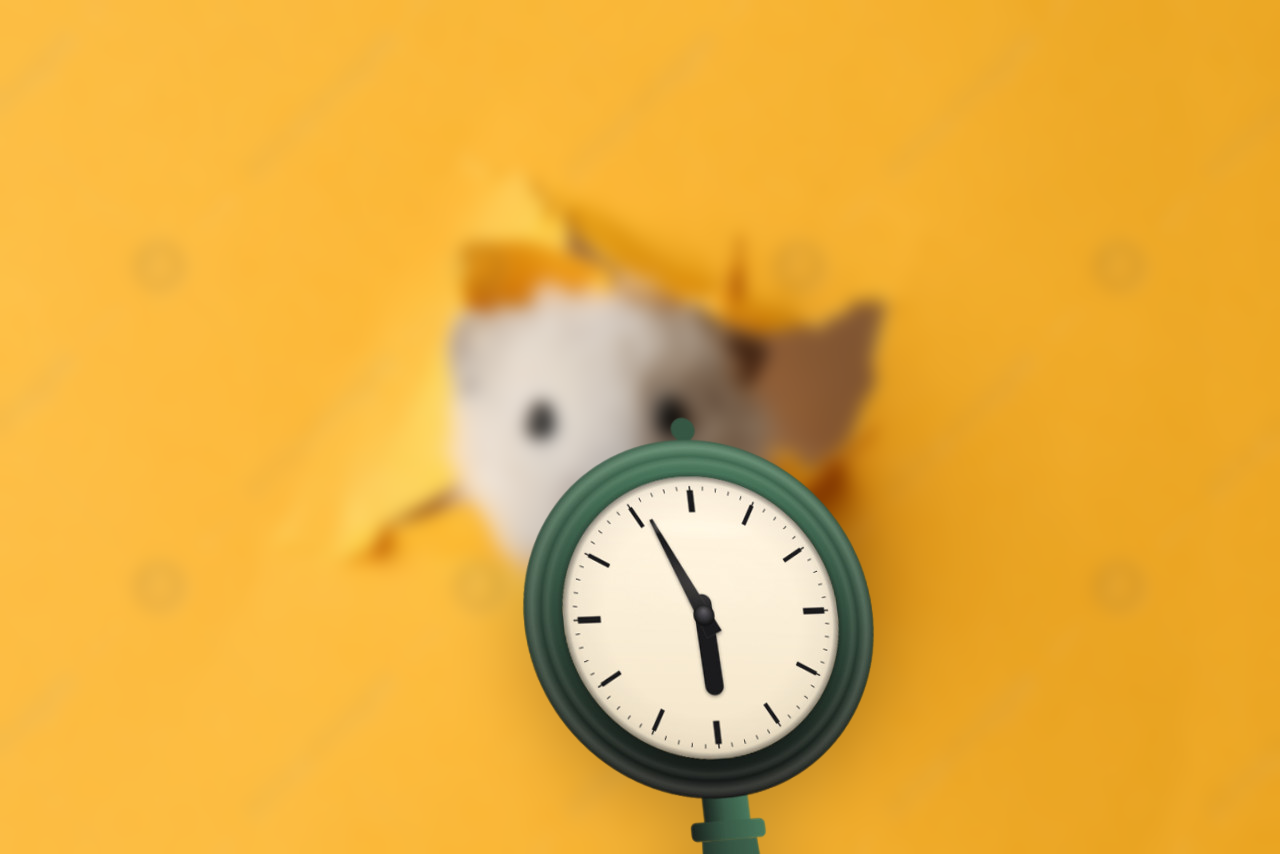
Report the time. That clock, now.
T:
5:56
